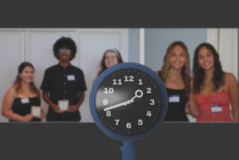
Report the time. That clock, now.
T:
1:42
